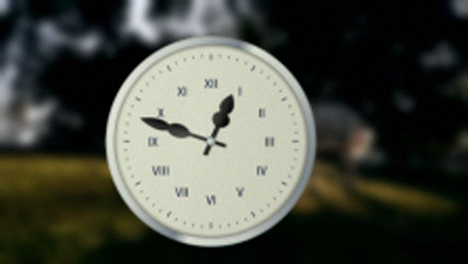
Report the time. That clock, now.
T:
12:48
